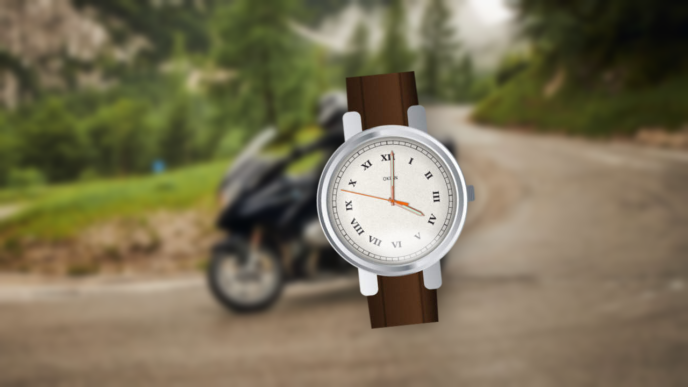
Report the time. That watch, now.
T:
4:00:48
